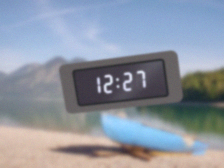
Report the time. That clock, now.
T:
12:27
